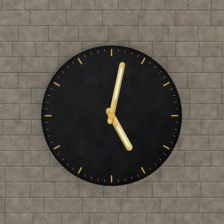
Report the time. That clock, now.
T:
5:02
